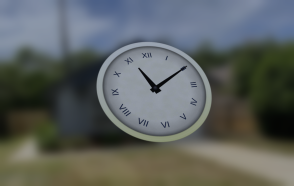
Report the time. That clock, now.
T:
11:10
